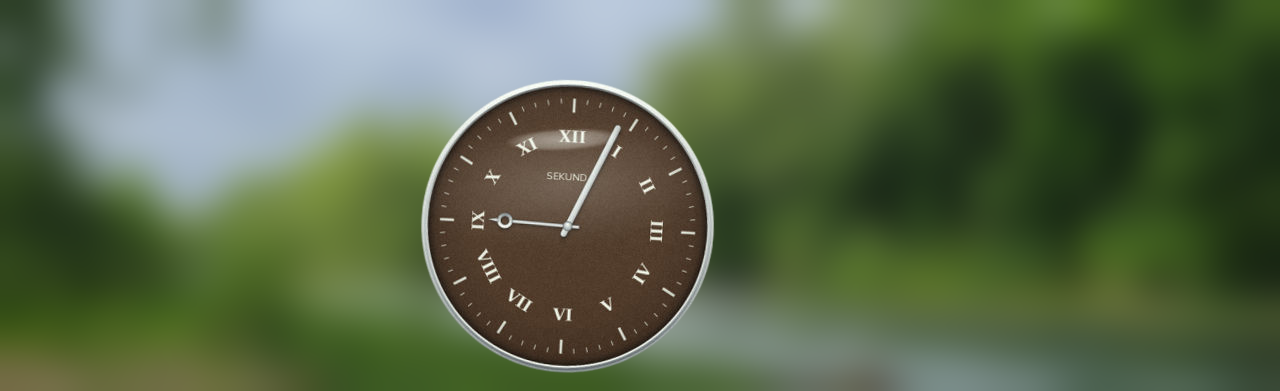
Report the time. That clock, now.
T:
9:04
